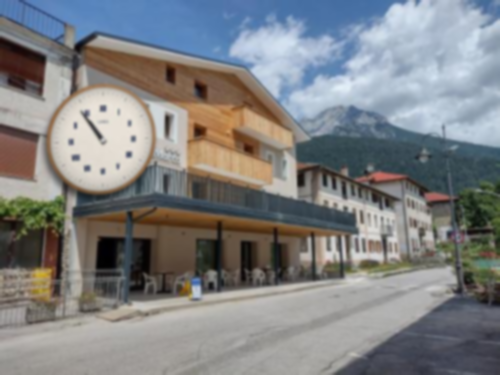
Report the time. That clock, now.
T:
10:54
